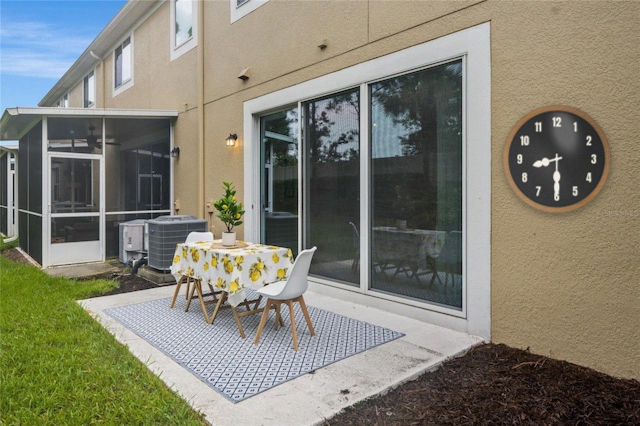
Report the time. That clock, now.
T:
8:30
